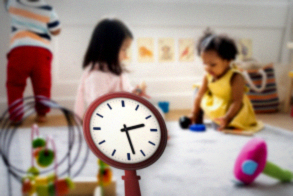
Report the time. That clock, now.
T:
2:28
